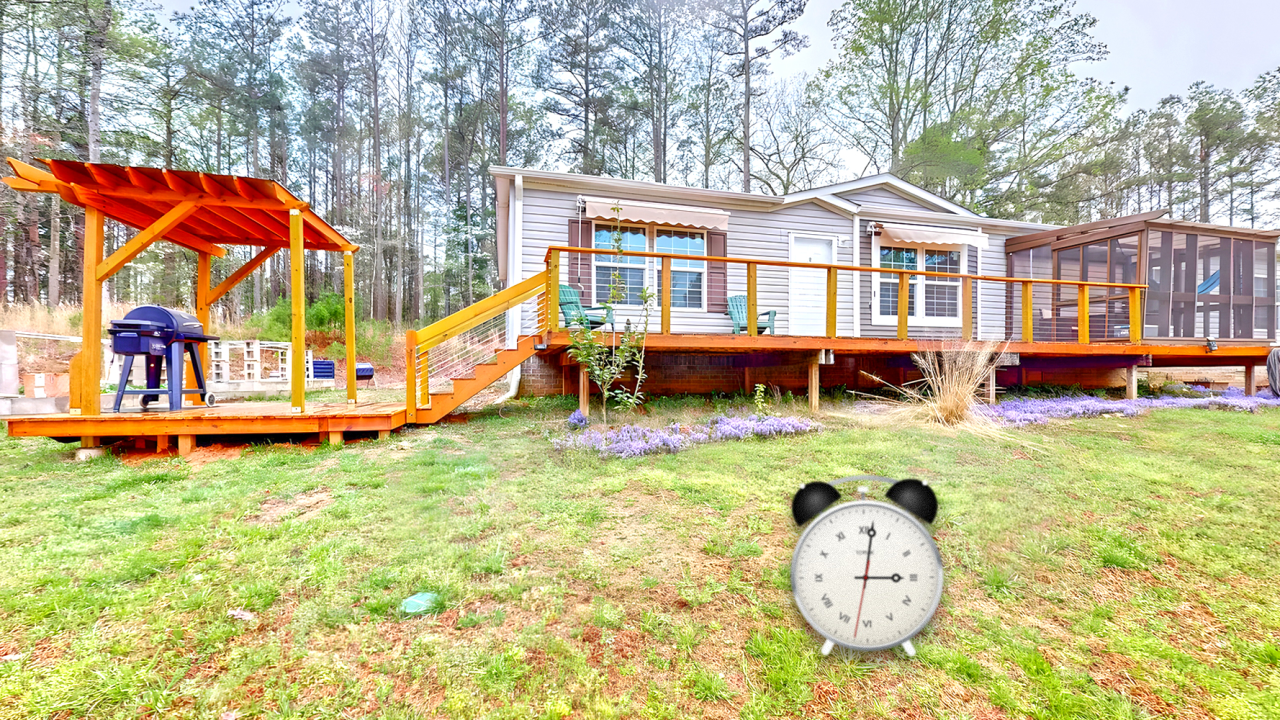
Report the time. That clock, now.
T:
3:01:32
